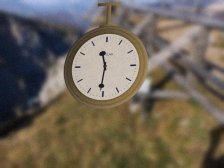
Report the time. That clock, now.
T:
11:31
